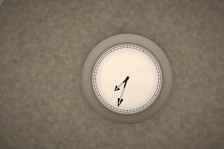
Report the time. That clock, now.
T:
7:33
